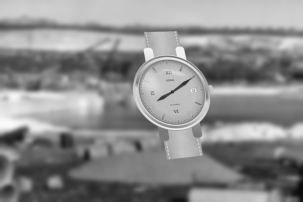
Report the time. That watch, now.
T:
8:10
